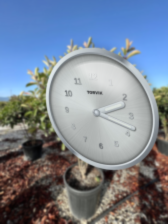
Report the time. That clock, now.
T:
2:18
